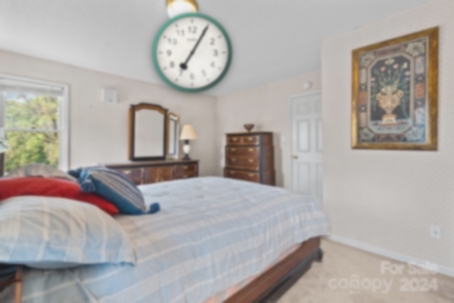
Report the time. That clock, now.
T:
7:05
